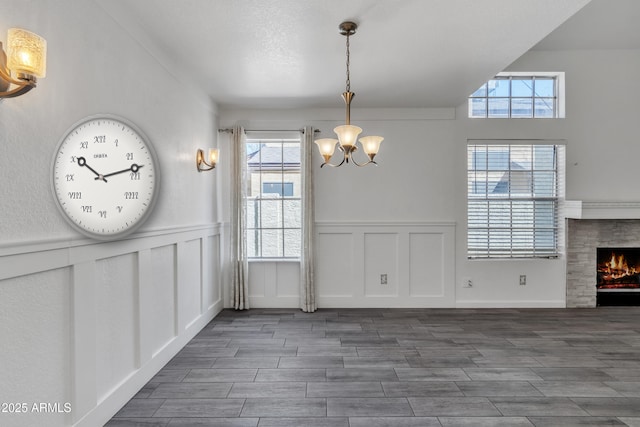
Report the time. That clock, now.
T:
10:13
